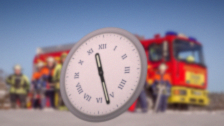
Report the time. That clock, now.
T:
11:27
